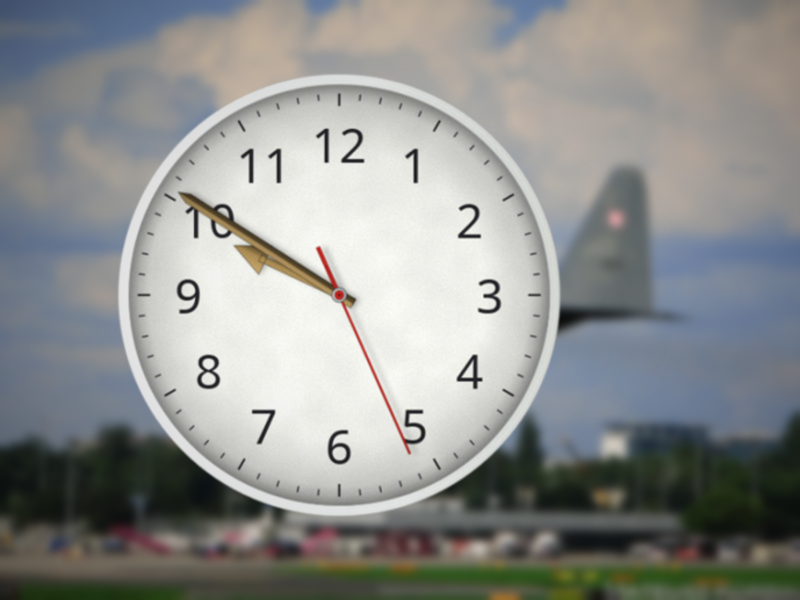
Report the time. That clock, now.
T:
9:50:26
